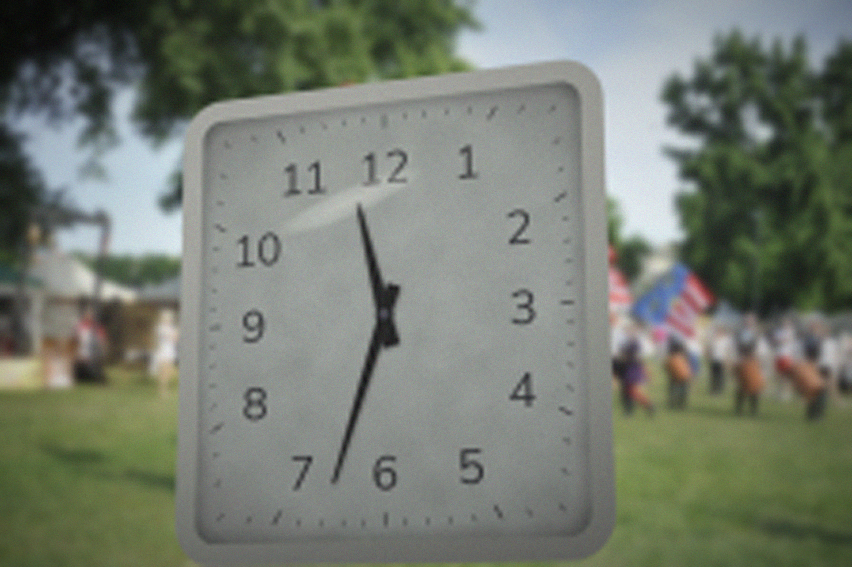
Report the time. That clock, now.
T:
11:33
